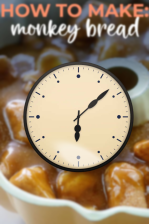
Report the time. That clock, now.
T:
6:08
